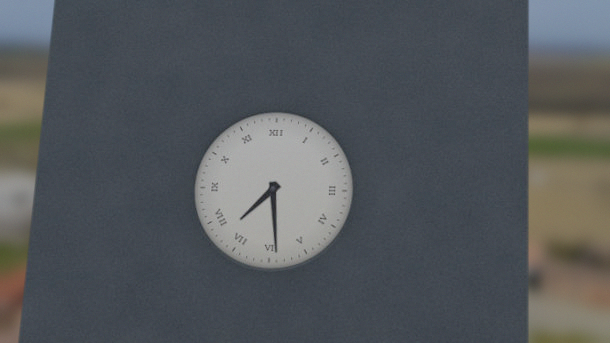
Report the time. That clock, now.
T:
7:29
